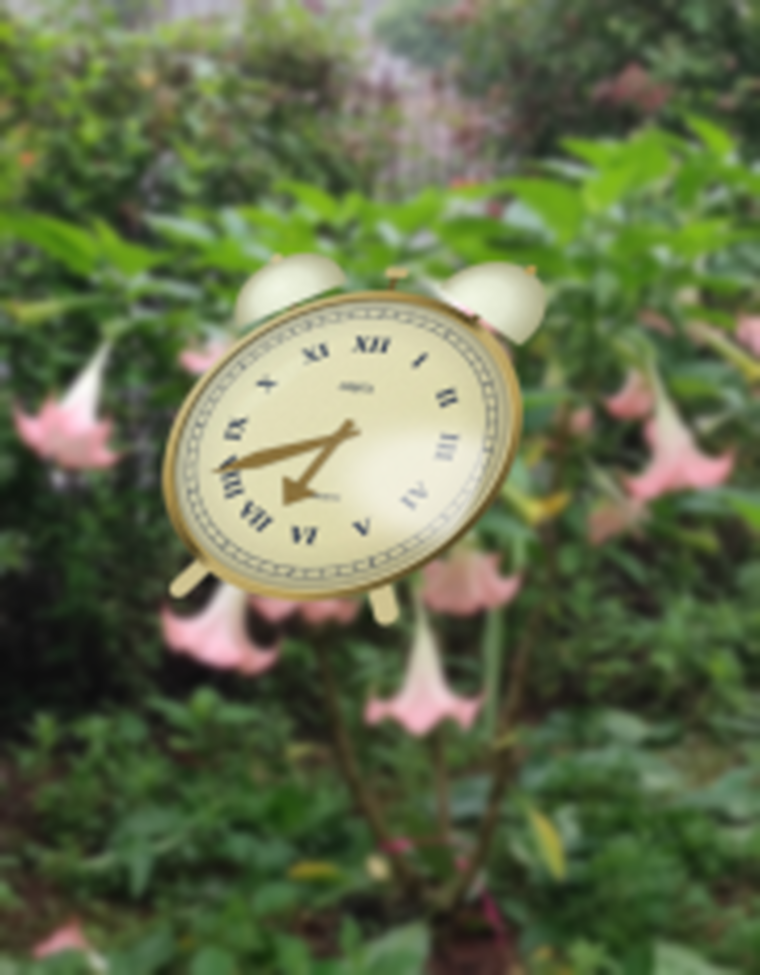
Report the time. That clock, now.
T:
6:41
